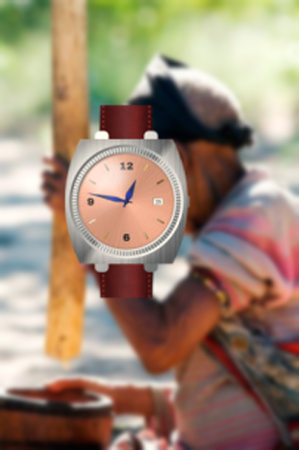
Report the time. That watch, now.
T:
12:47
